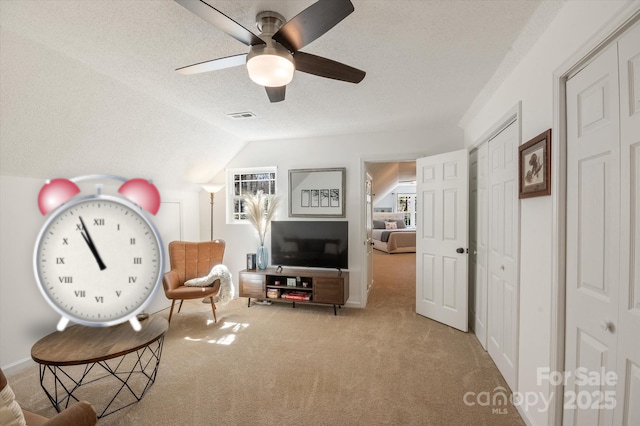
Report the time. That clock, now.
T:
10:56
